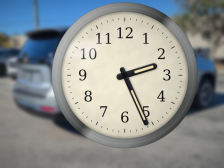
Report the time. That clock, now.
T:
2:26
